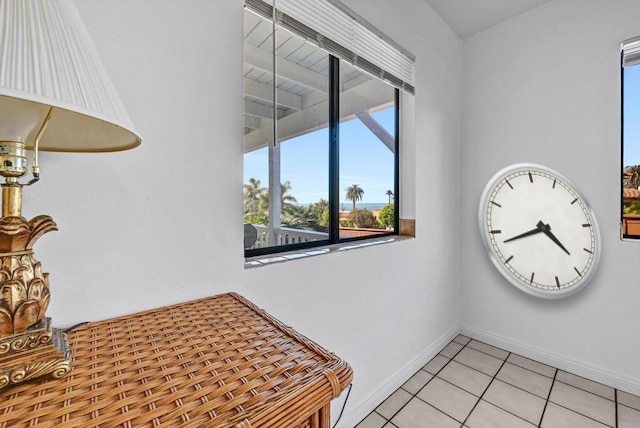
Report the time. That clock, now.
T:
4:43
